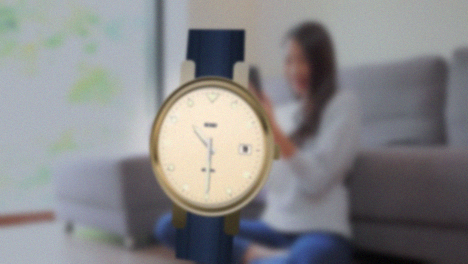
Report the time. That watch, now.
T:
10:30
